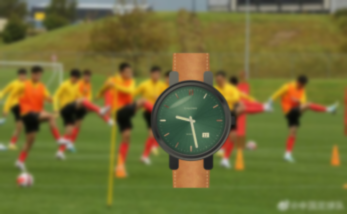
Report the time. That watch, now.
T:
9:28
